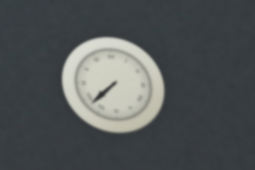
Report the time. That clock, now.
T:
7:38
